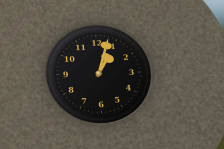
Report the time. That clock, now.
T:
1:03
